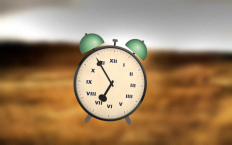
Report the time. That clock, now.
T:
6:54
